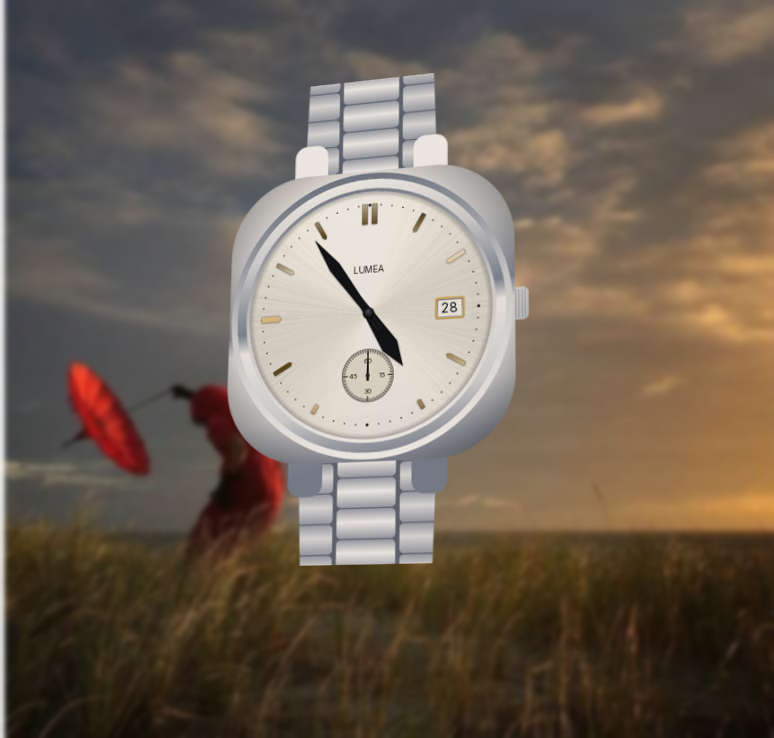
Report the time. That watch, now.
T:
4:54
